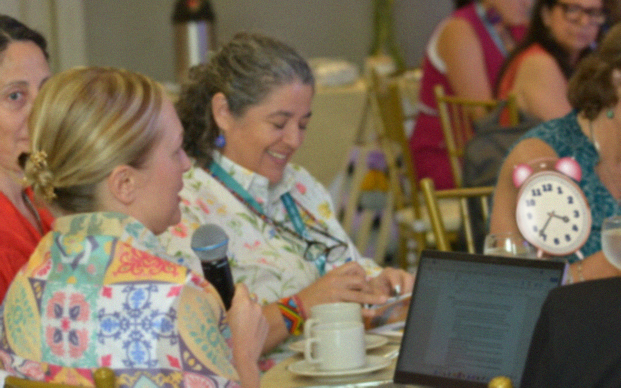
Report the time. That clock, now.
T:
3:37
